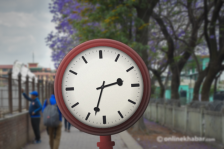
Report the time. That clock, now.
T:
2:33
